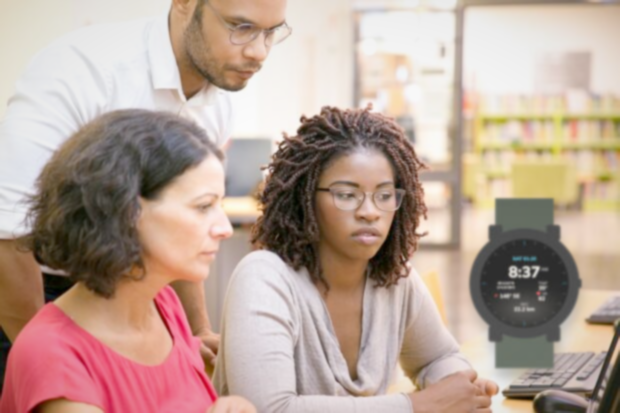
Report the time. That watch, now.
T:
8:37
